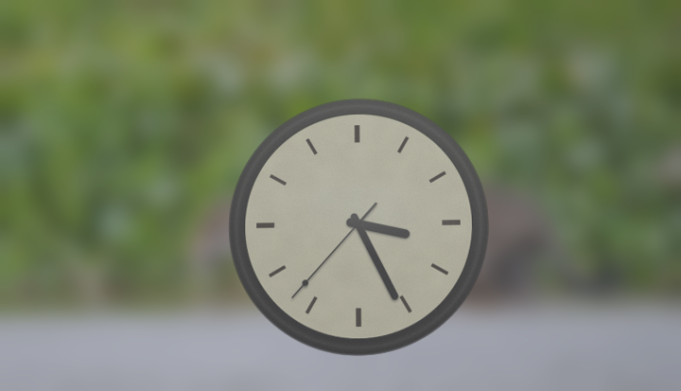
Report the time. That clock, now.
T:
3:25:37
